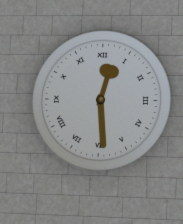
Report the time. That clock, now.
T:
12:29
